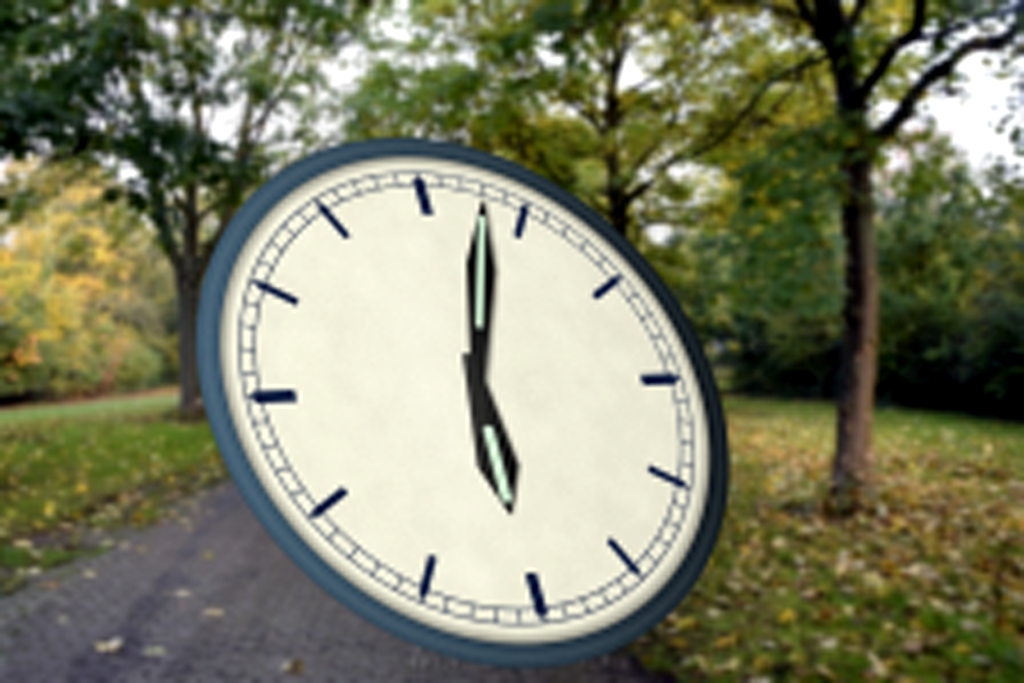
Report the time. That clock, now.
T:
6:03
